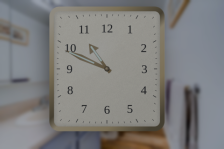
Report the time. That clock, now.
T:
10:49
